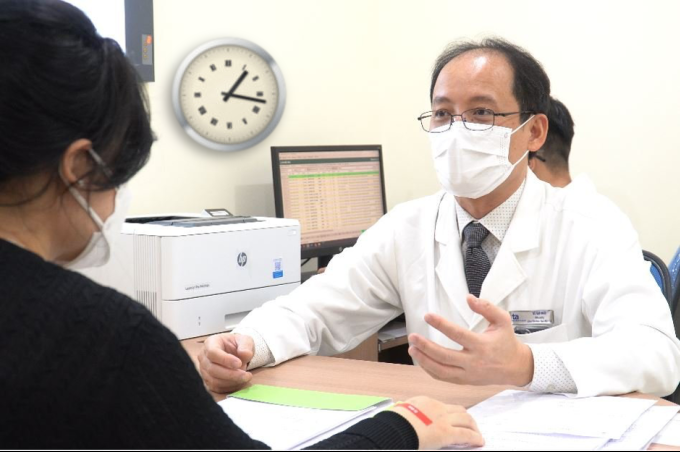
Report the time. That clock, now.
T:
1:17
